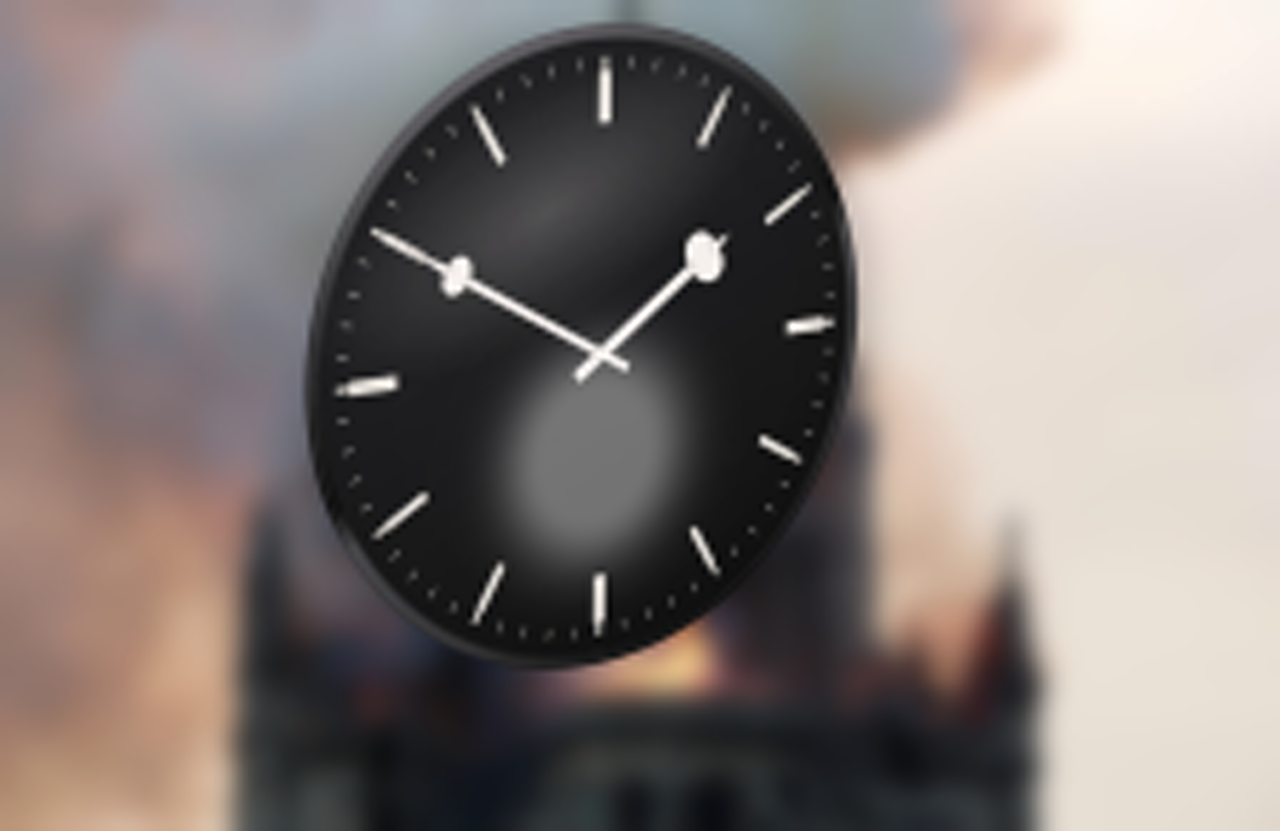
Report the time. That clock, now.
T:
1:50
